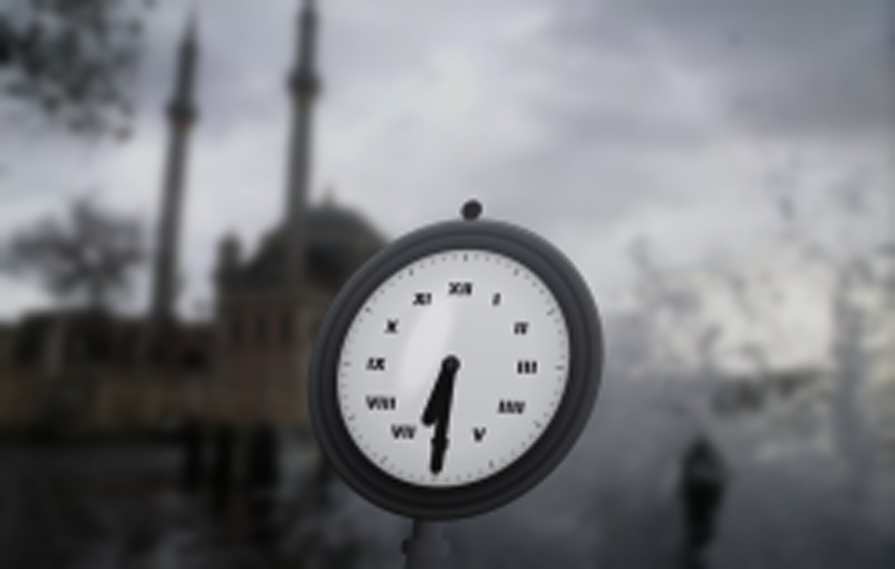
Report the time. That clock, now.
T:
6:30
